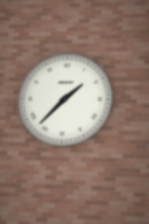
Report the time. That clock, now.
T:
1:37
